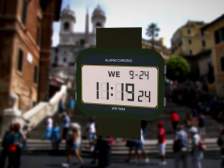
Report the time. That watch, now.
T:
11:19:24
